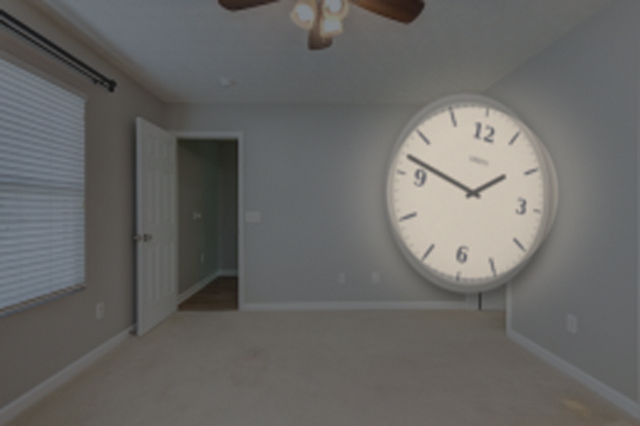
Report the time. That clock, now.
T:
1:47
